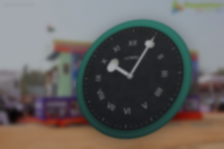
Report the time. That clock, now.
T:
10:05
